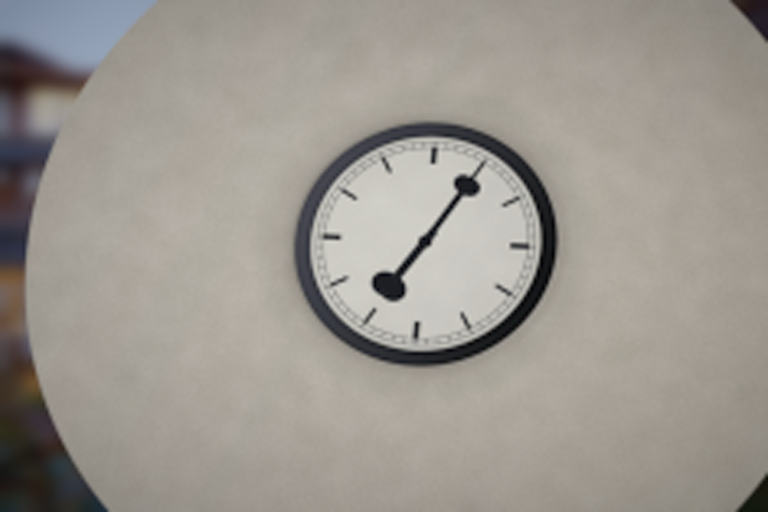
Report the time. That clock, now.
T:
7:05
